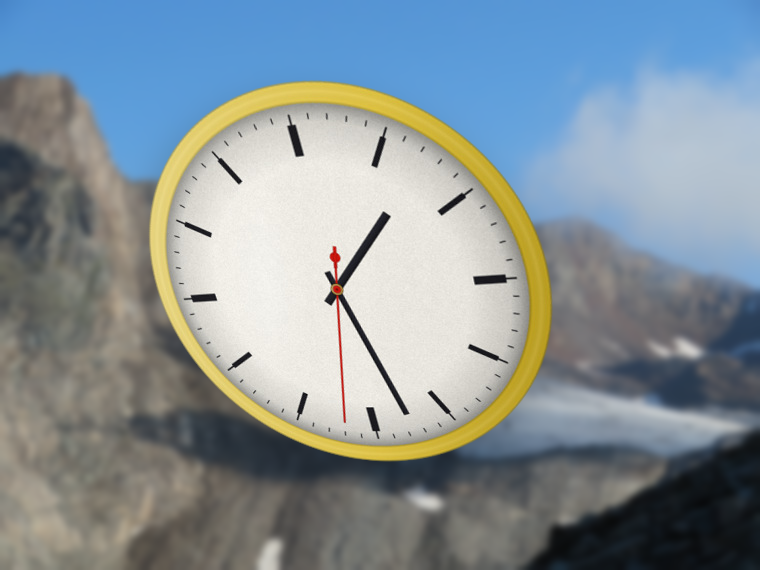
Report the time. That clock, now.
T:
1:27:32
